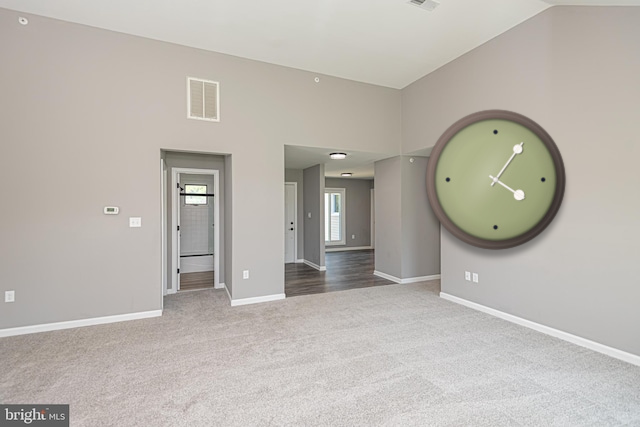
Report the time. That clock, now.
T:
4:06
